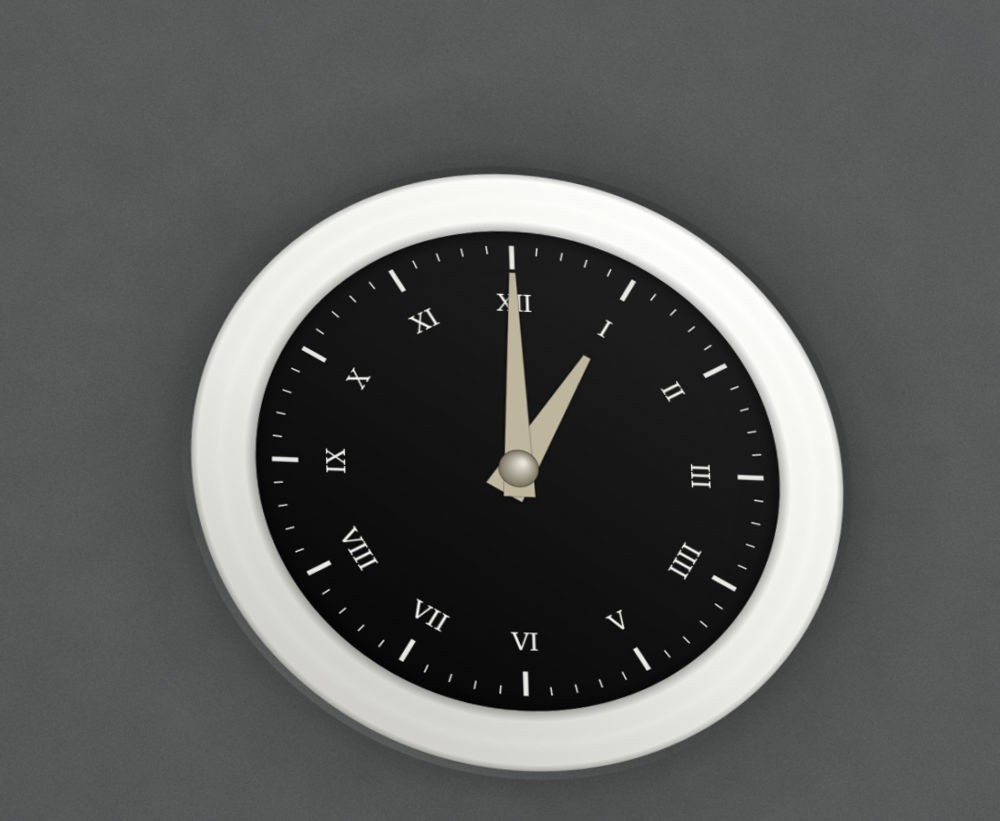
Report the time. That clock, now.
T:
1:00
